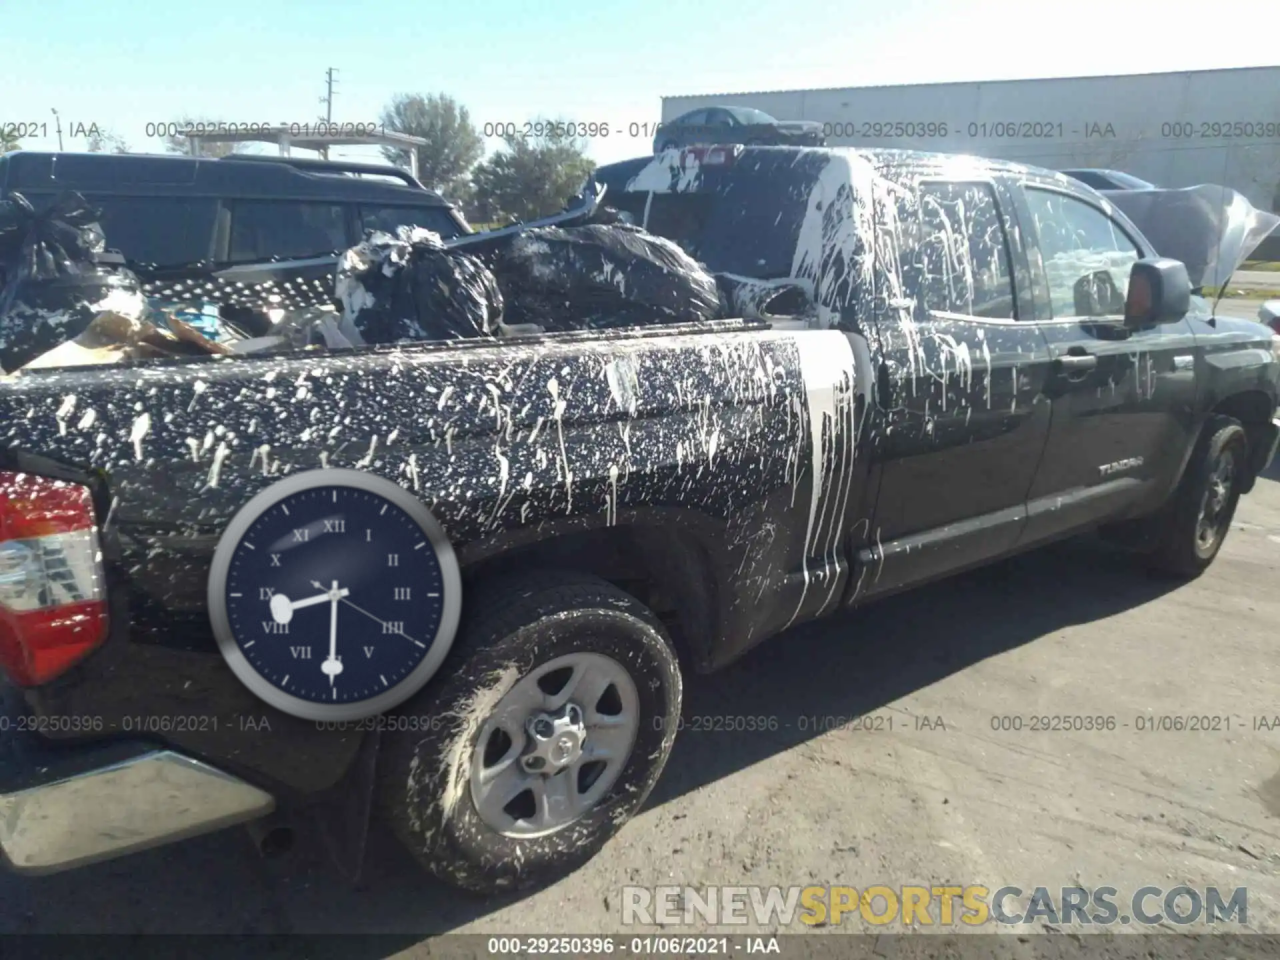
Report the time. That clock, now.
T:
8:30:20
